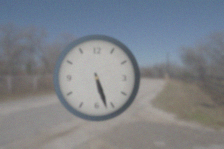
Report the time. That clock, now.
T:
5:27
